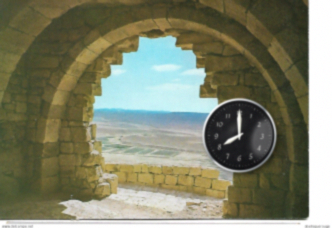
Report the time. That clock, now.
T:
8:00
